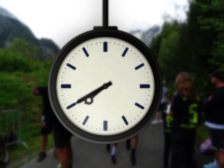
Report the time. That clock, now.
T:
7:40
